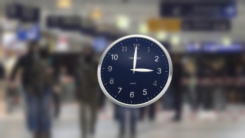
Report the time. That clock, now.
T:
3:00
